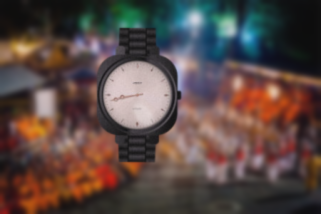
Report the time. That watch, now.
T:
8:43
